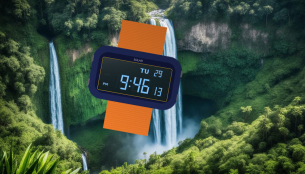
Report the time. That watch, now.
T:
9:46:13
